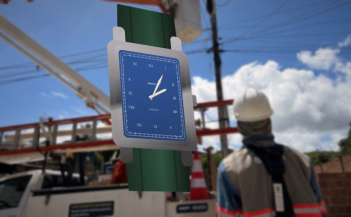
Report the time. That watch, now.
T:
2:05
